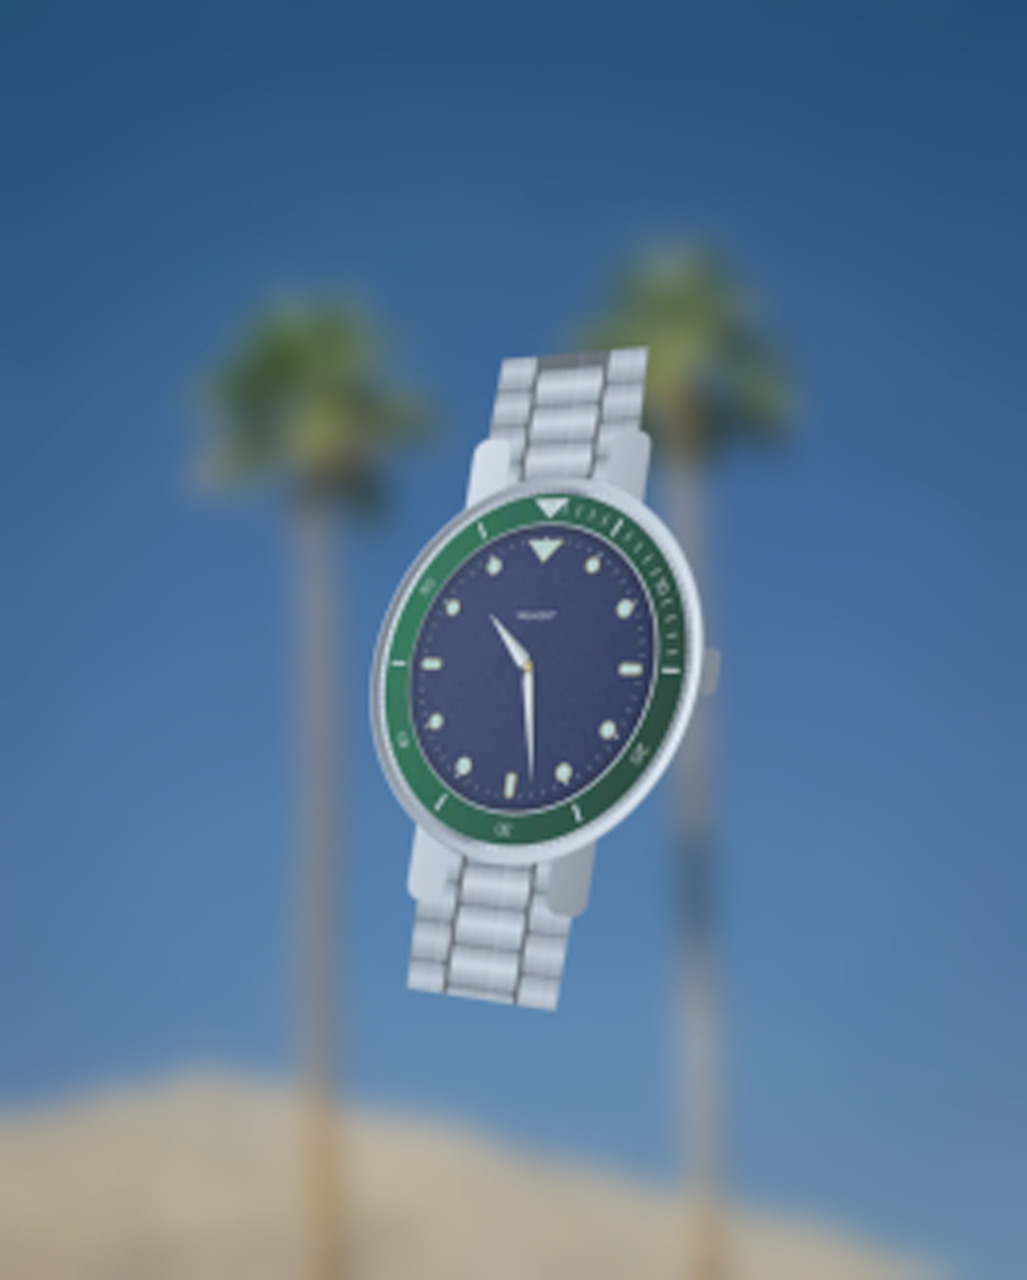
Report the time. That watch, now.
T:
10:28
